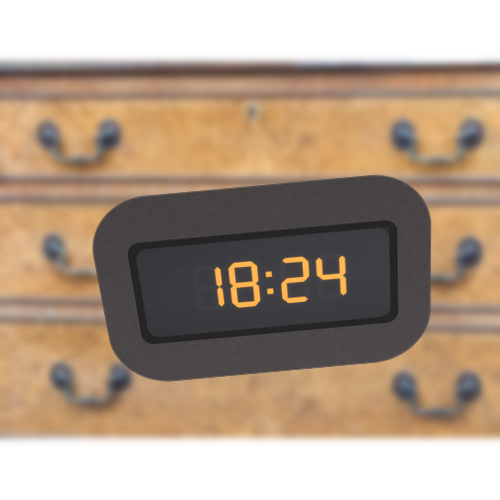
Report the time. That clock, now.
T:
18:24
